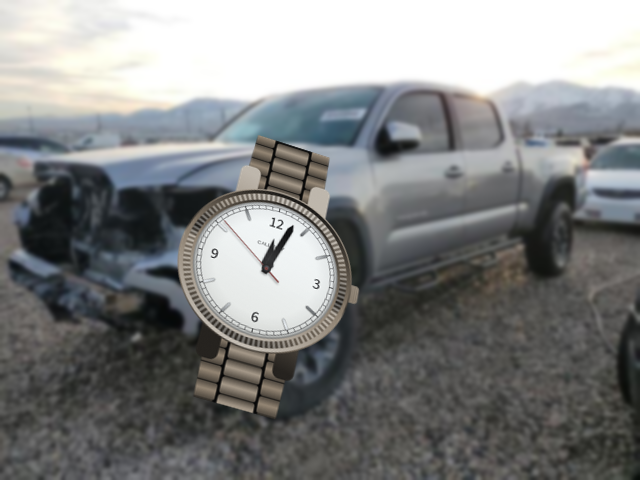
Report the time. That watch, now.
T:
12:02:51
